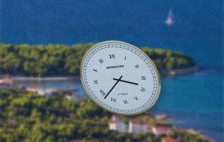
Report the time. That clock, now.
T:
3:38
